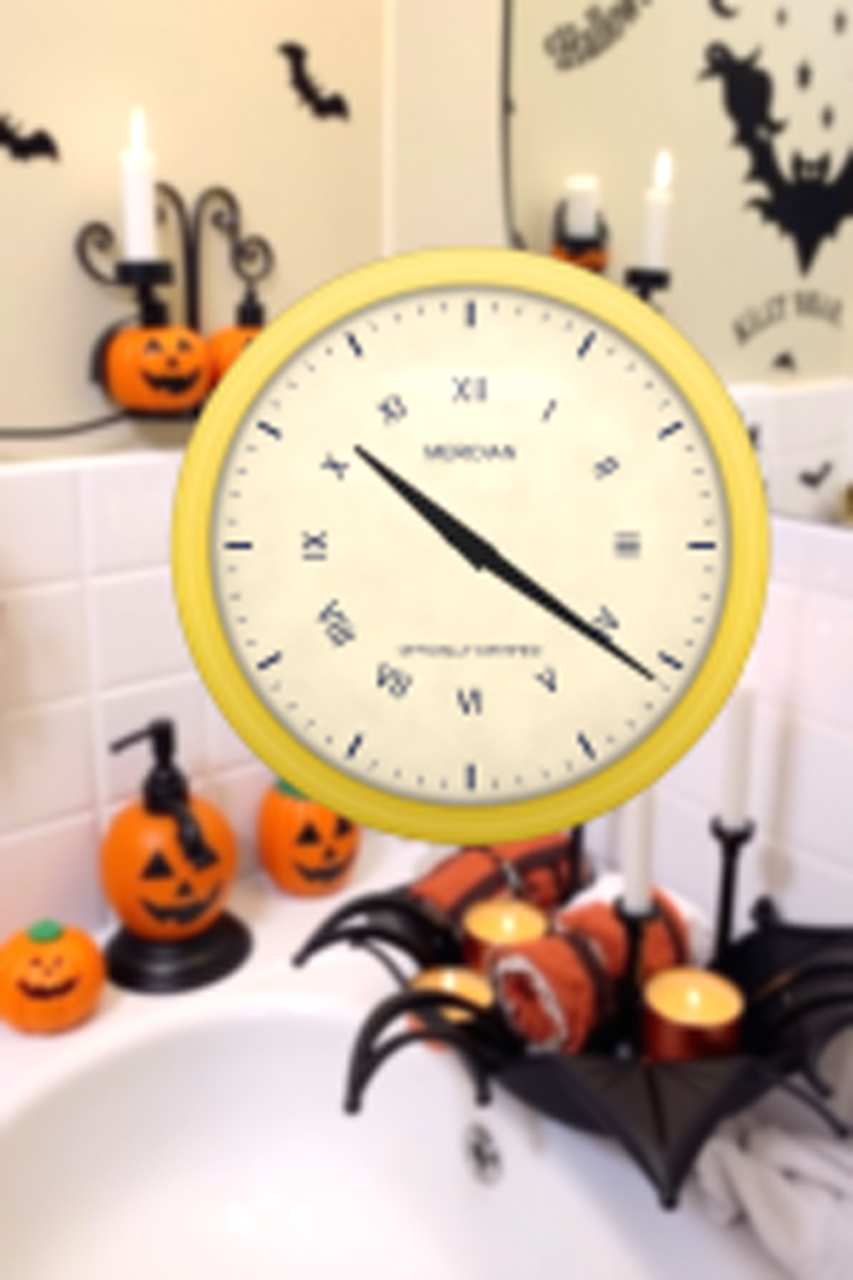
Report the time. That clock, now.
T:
10:21
